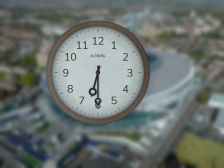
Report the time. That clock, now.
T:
6:30
